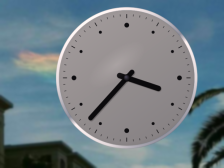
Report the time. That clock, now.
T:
3:37
